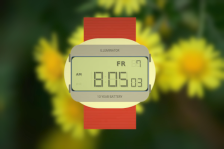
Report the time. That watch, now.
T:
8:05:03
